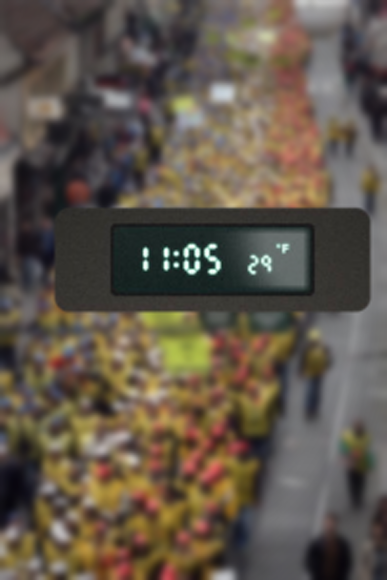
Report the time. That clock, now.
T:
11:05
